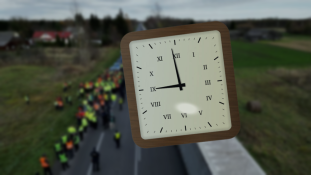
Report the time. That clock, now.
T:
8:59
